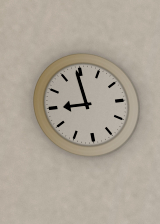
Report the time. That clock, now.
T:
8:59
